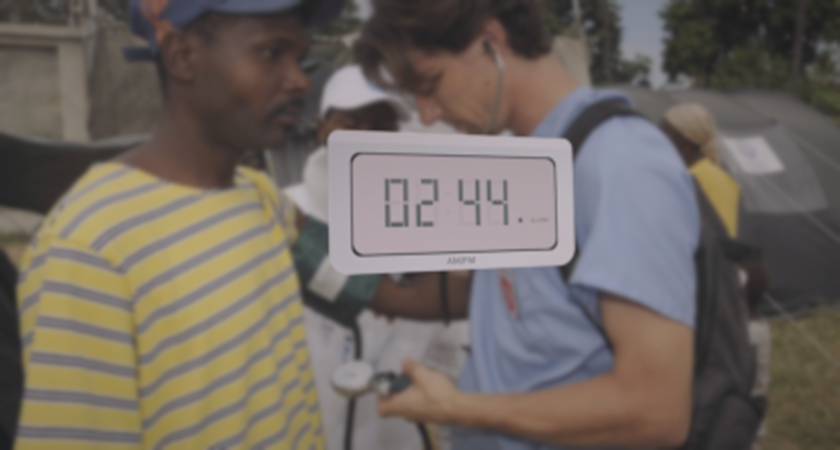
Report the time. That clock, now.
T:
2:44
